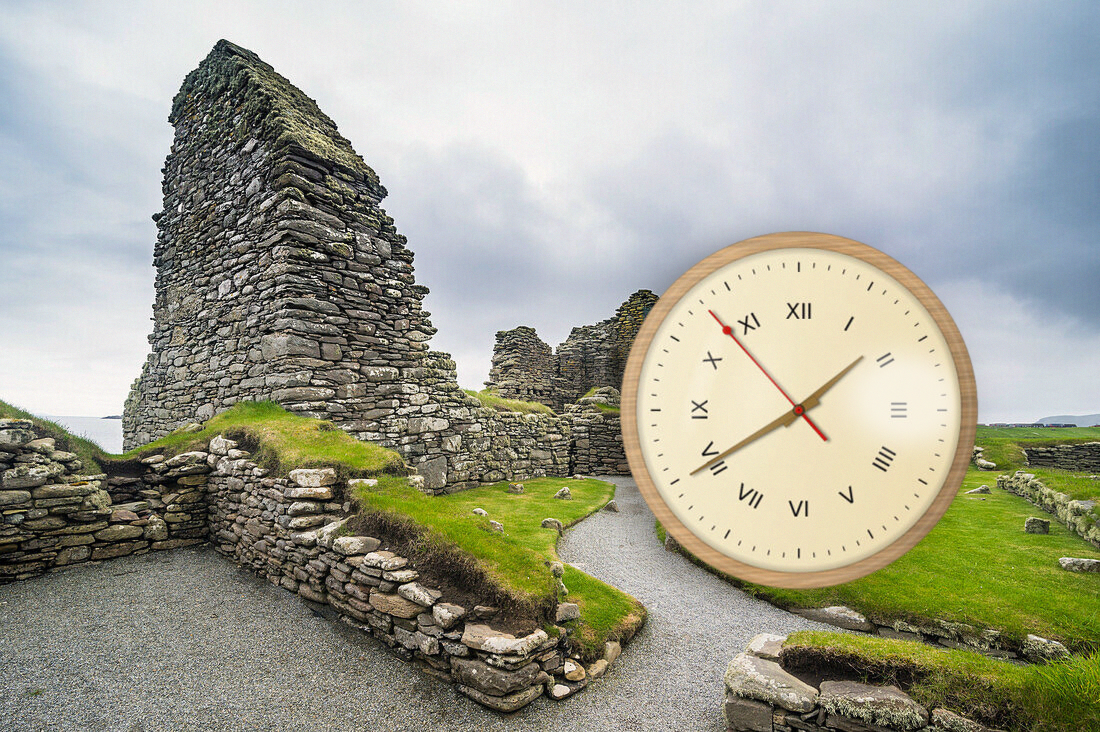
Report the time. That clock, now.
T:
1:39:53
